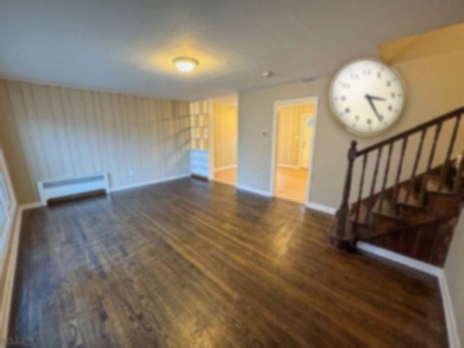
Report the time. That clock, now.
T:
3:26
